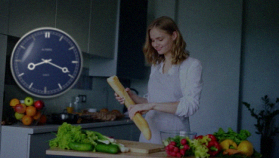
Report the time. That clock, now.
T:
8:19
